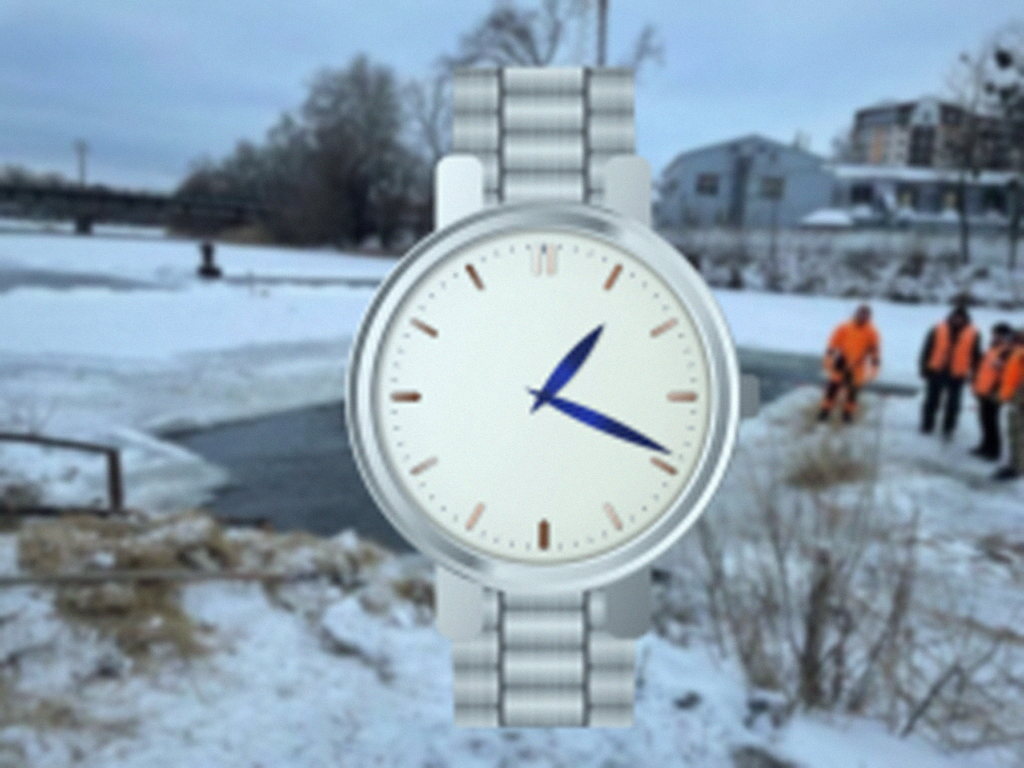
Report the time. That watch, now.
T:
1:19
